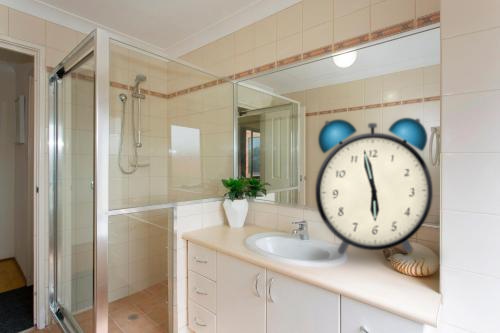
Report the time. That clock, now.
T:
5:58
